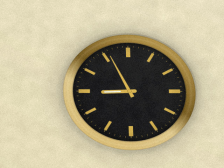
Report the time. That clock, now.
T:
8:56
